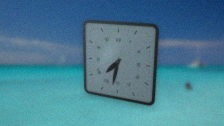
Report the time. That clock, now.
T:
7:32
